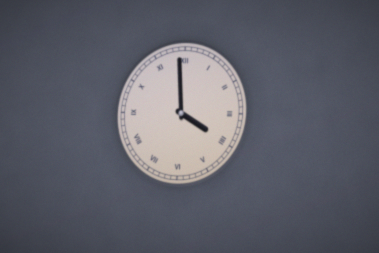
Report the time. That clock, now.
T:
3:59
